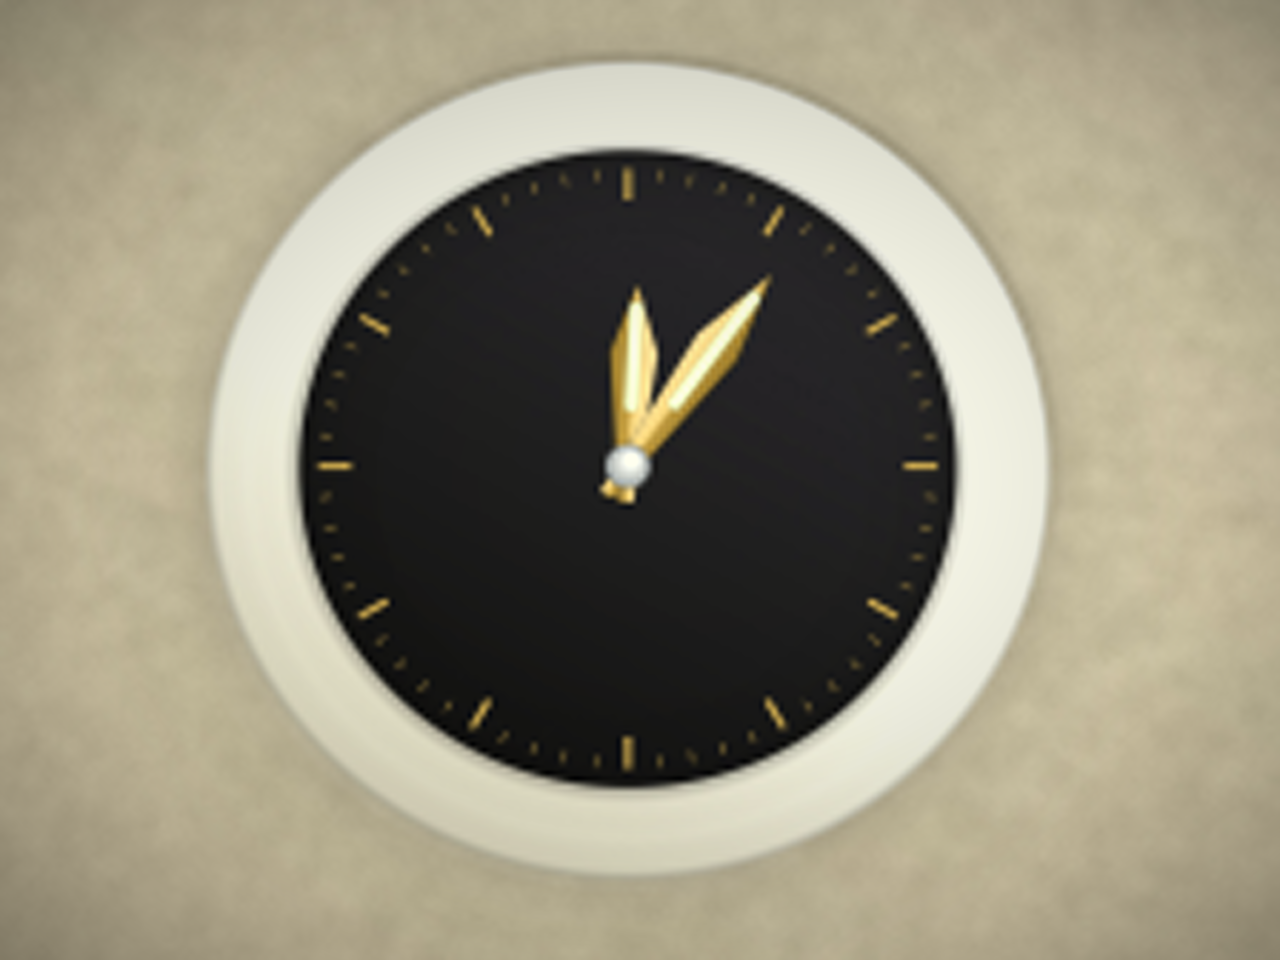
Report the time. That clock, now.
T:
12:06
